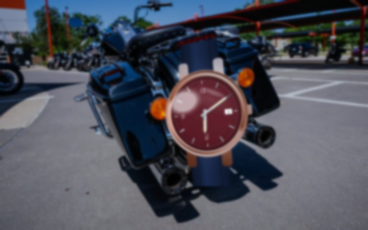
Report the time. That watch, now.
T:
6:10
